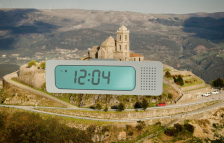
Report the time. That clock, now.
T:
12:04
